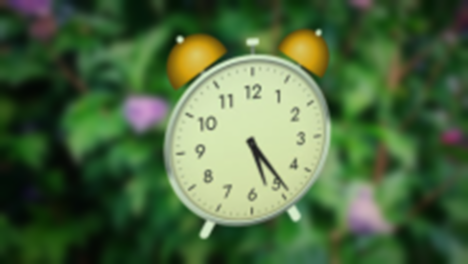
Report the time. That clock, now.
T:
5:24
